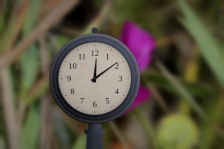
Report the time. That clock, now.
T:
12:09
